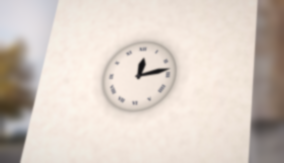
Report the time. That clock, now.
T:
12:13
